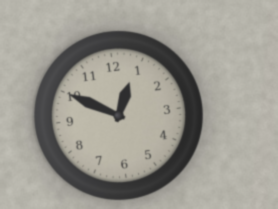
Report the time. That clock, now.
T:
12:50
